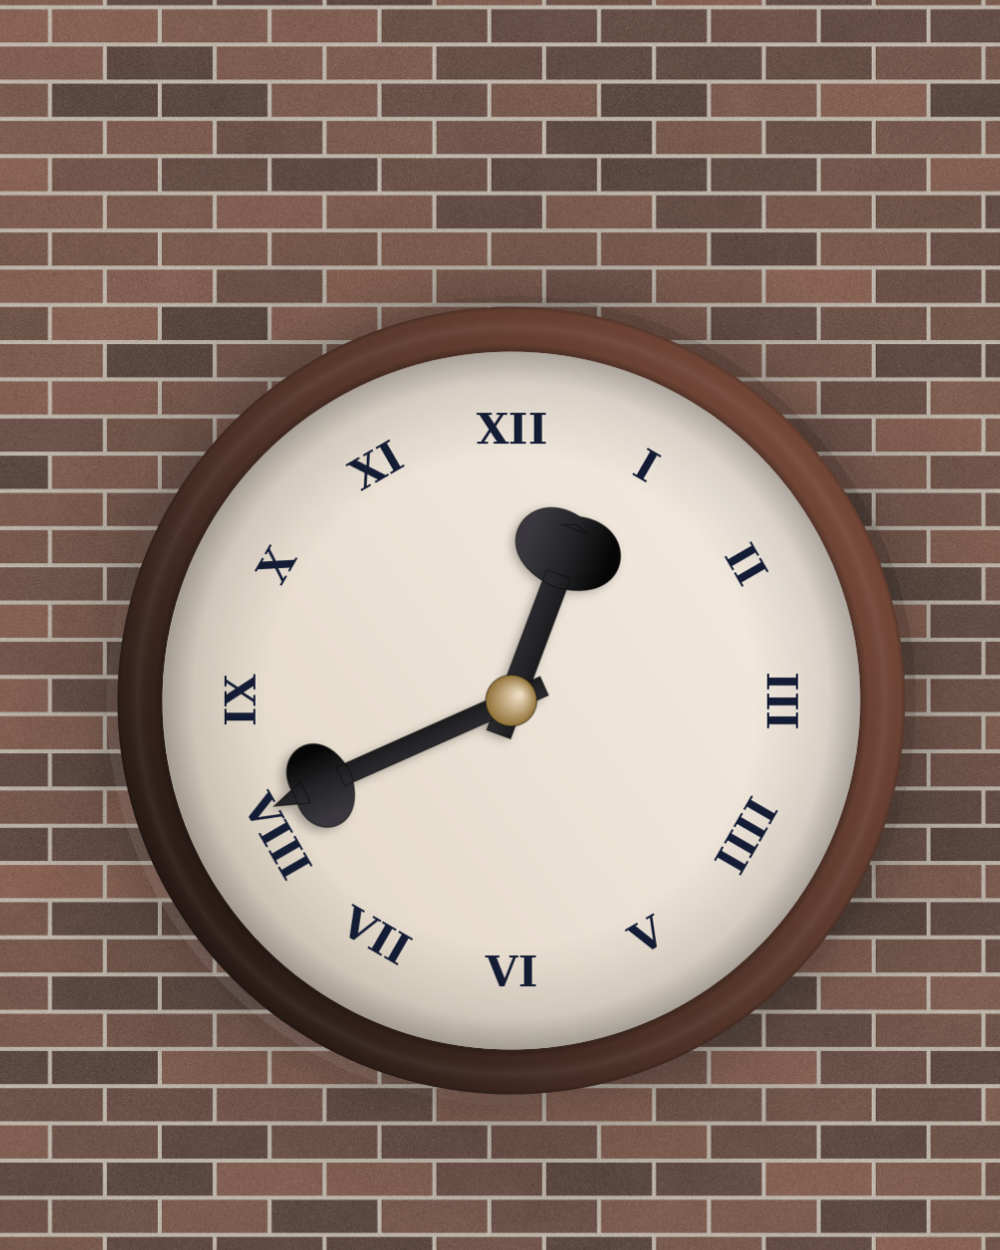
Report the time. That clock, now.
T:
12:41
